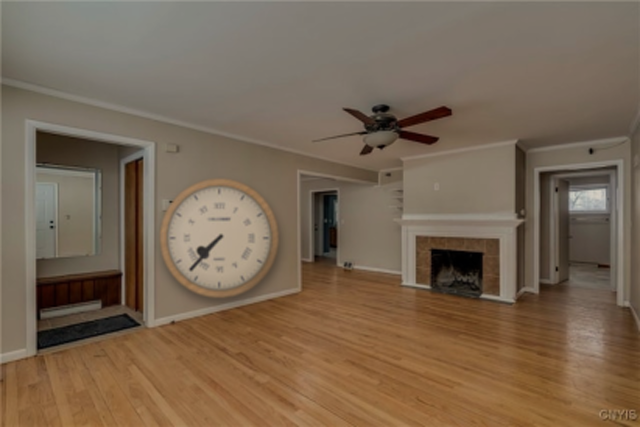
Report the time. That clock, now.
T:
7:37
